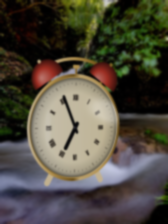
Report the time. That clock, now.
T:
6:56
